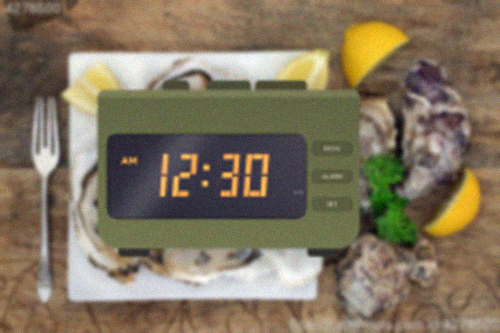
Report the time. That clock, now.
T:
12:30
